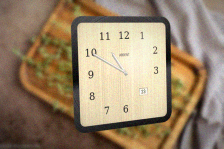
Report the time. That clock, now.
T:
10:50
